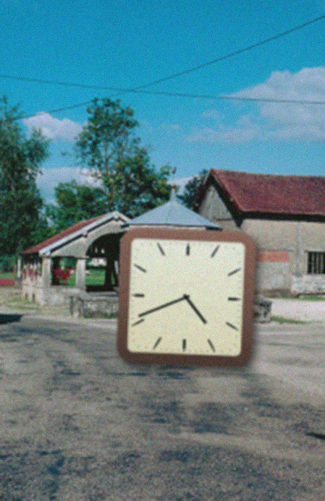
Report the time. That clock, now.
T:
4:41
